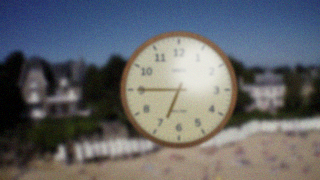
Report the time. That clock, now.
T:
6:45
